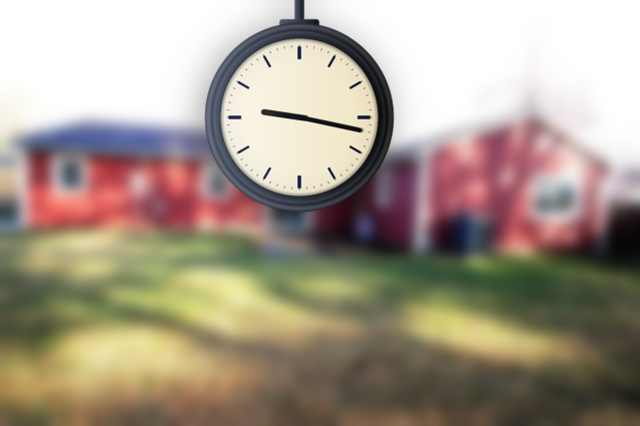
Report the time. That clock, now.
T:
9:17
